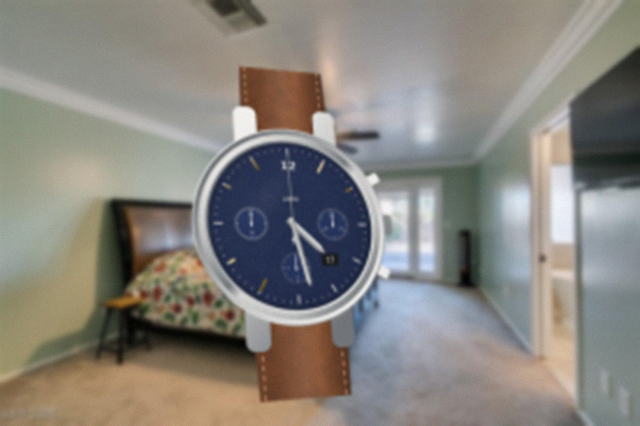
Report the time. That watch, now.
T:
4:28
